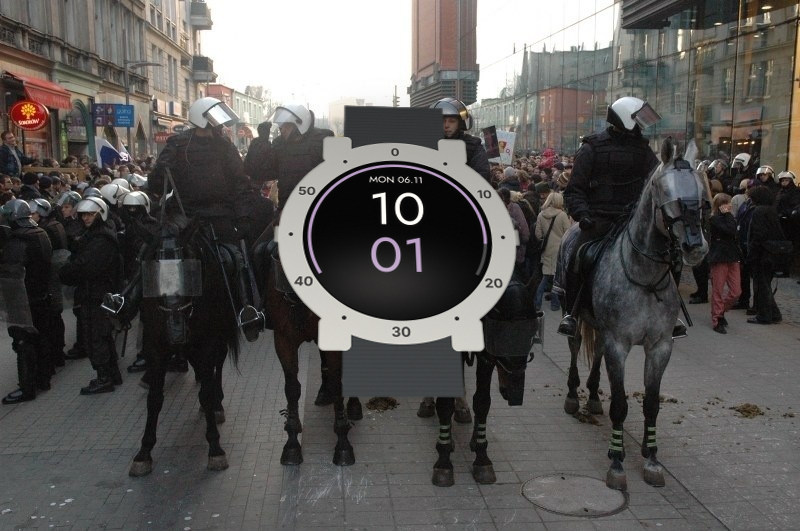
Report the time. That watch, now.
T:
10:01
